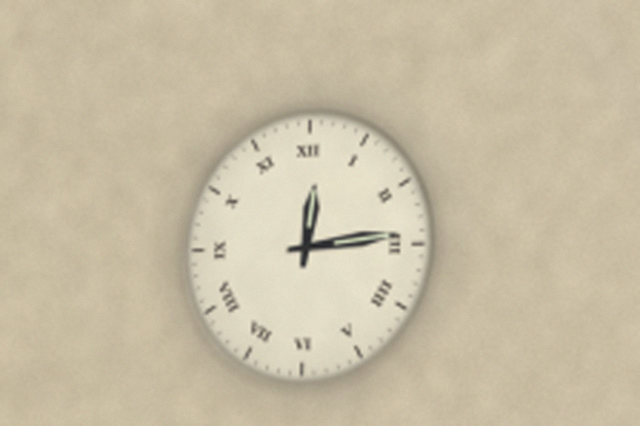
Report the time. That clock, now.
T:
12:14
